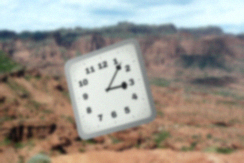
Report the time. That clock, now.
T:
3:07
